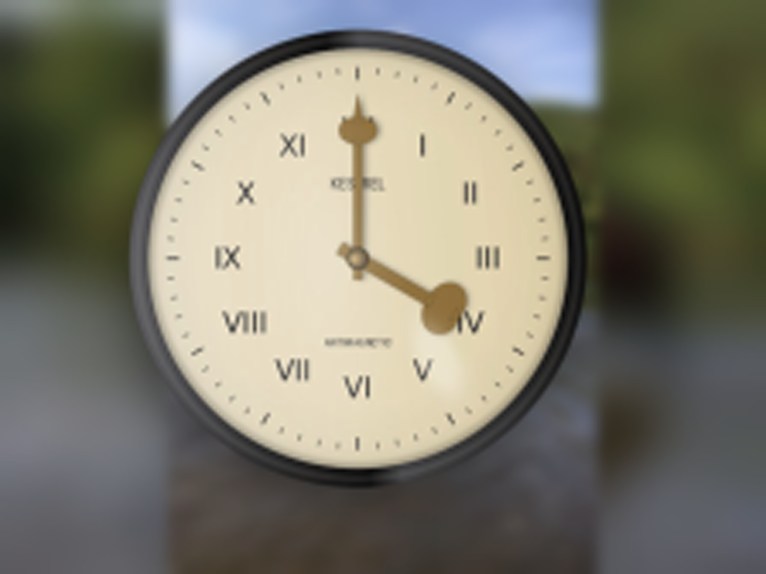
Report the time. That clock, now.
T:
4:00
